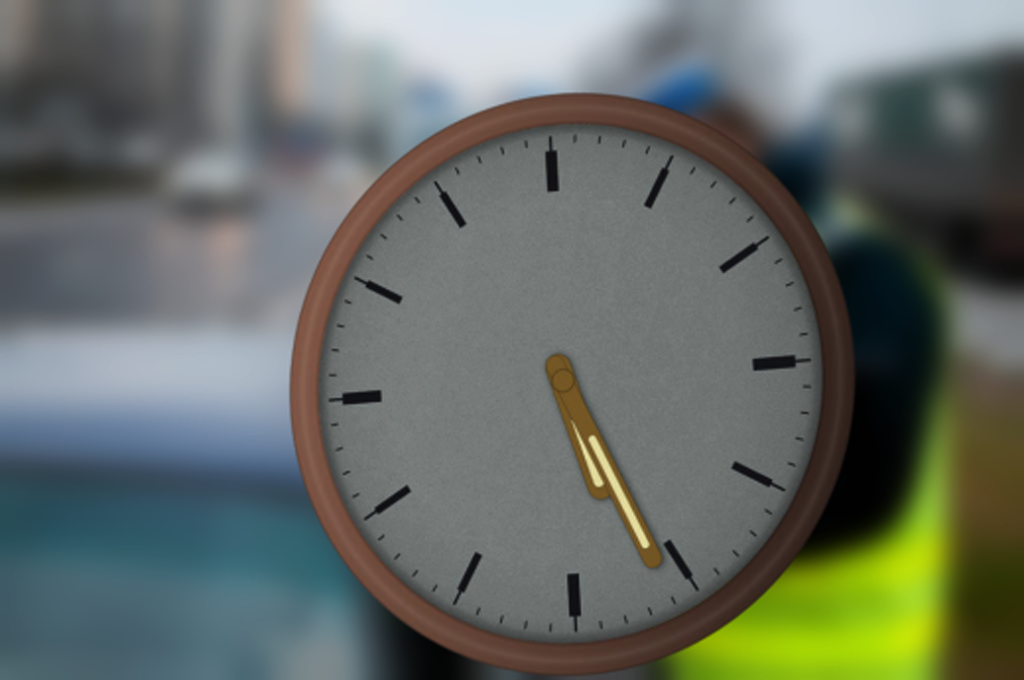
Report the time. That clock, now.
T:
5:26
